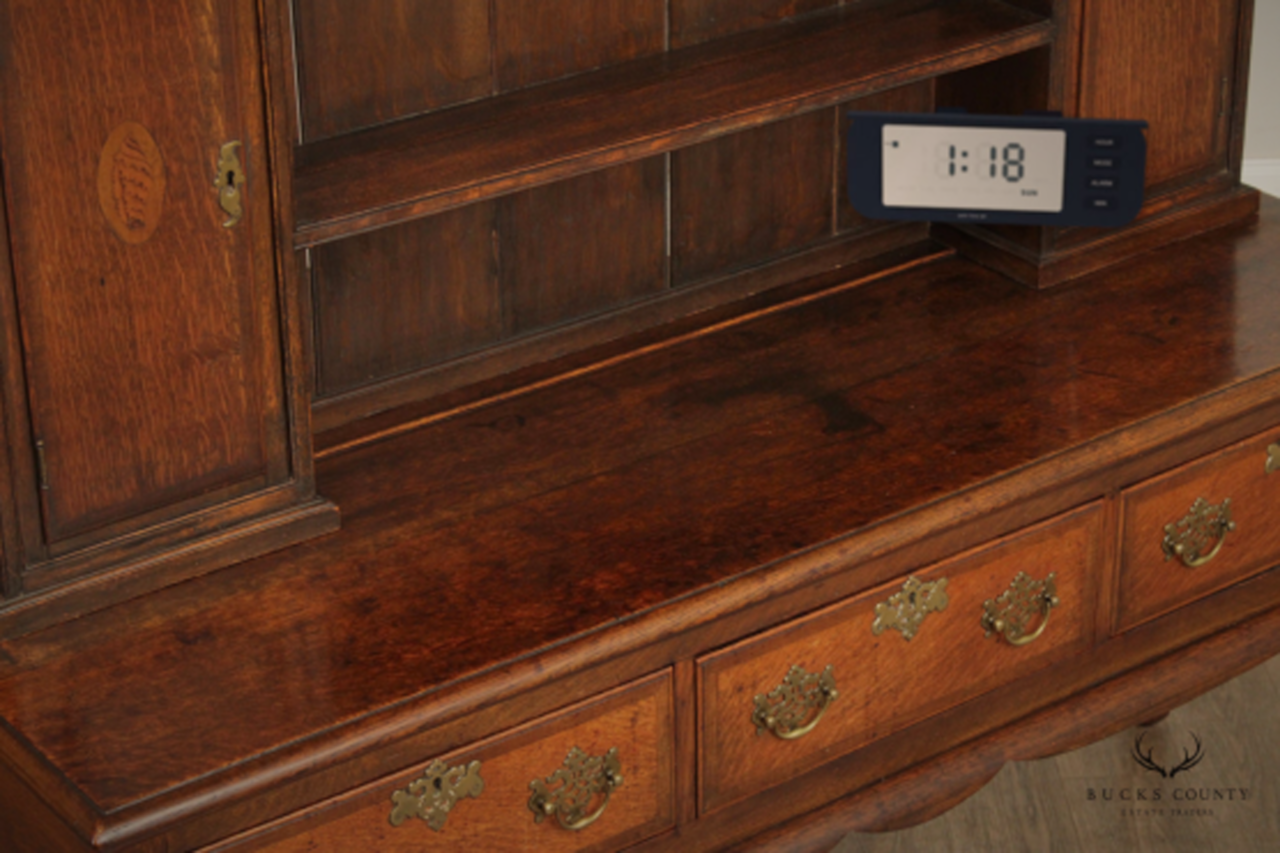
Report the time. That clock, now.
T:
1:18
